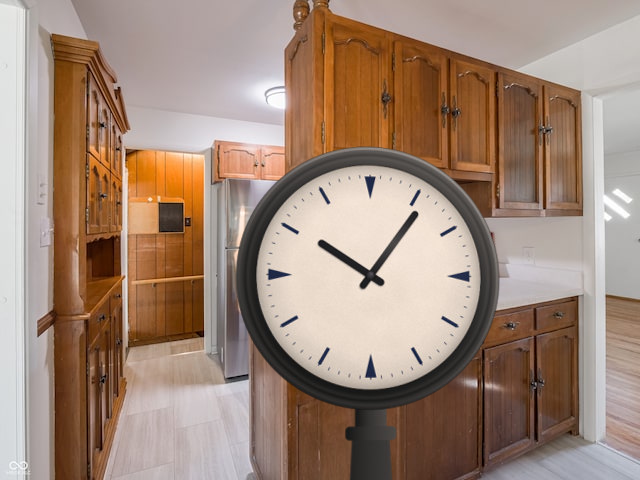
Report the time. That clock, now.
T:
10:06
